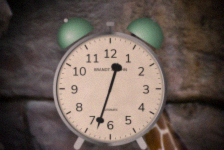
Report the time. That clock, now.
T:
12:33
